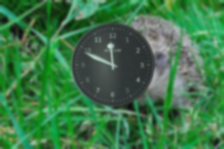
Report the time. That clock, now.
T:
11:49
